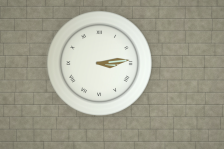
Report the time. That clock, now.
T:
3:14
